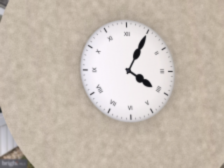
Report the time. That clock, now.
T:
4:05
